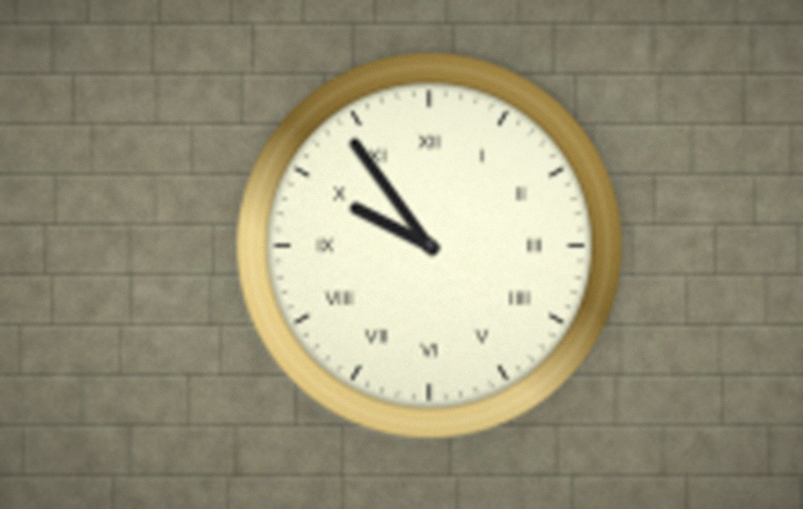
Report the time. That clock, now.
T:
9:54
